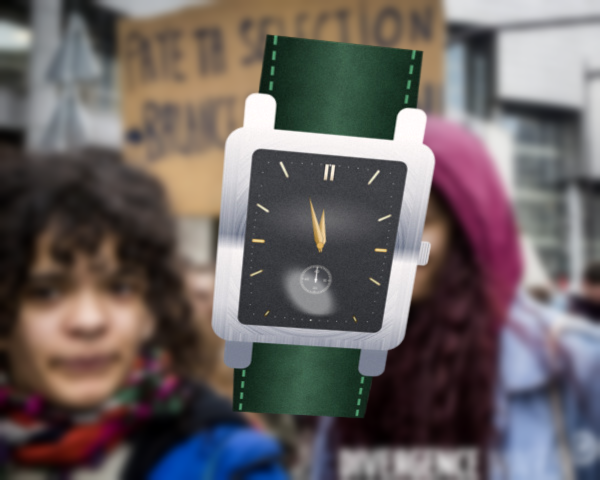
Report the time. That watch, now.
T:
11:57
